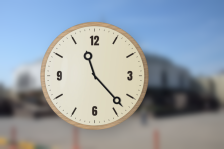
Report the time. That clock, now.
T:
11:23
